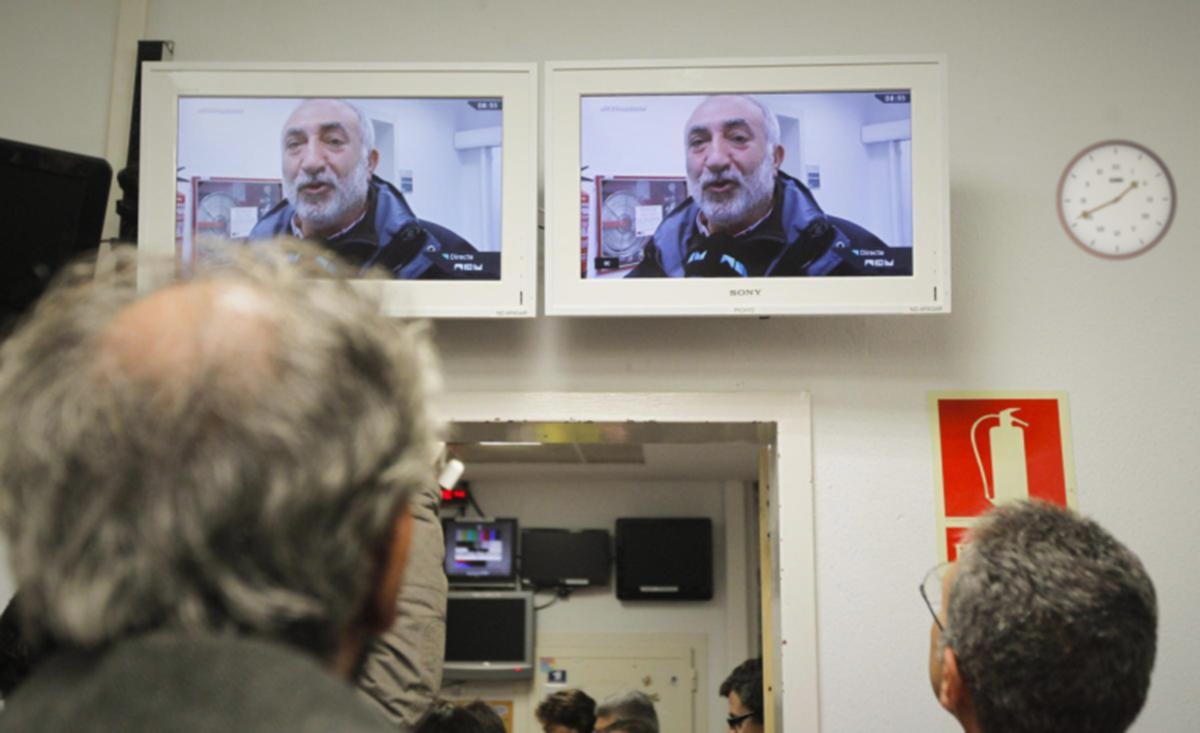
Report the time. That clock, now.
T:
1:41
